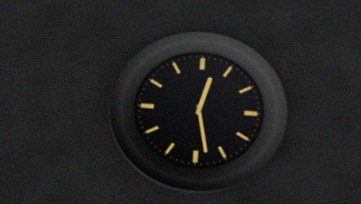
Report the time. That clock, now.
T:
12:28
